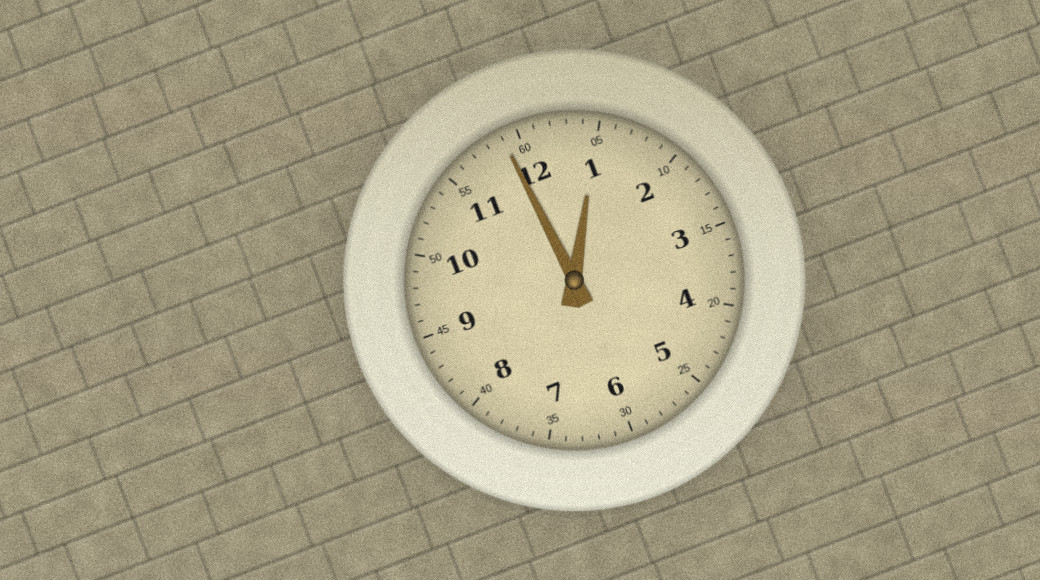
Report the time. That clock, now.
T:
12:59
